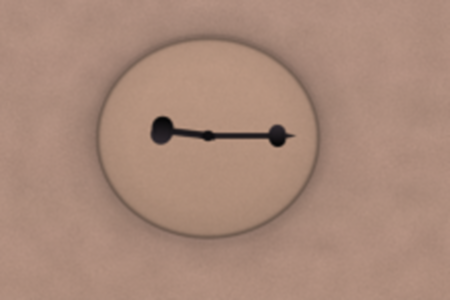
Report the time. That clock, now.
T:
9:15
